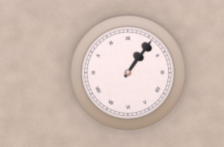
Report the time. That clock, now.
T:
1:06
